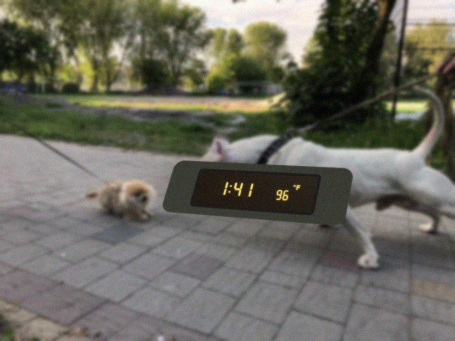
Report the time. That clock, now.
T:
1:41
